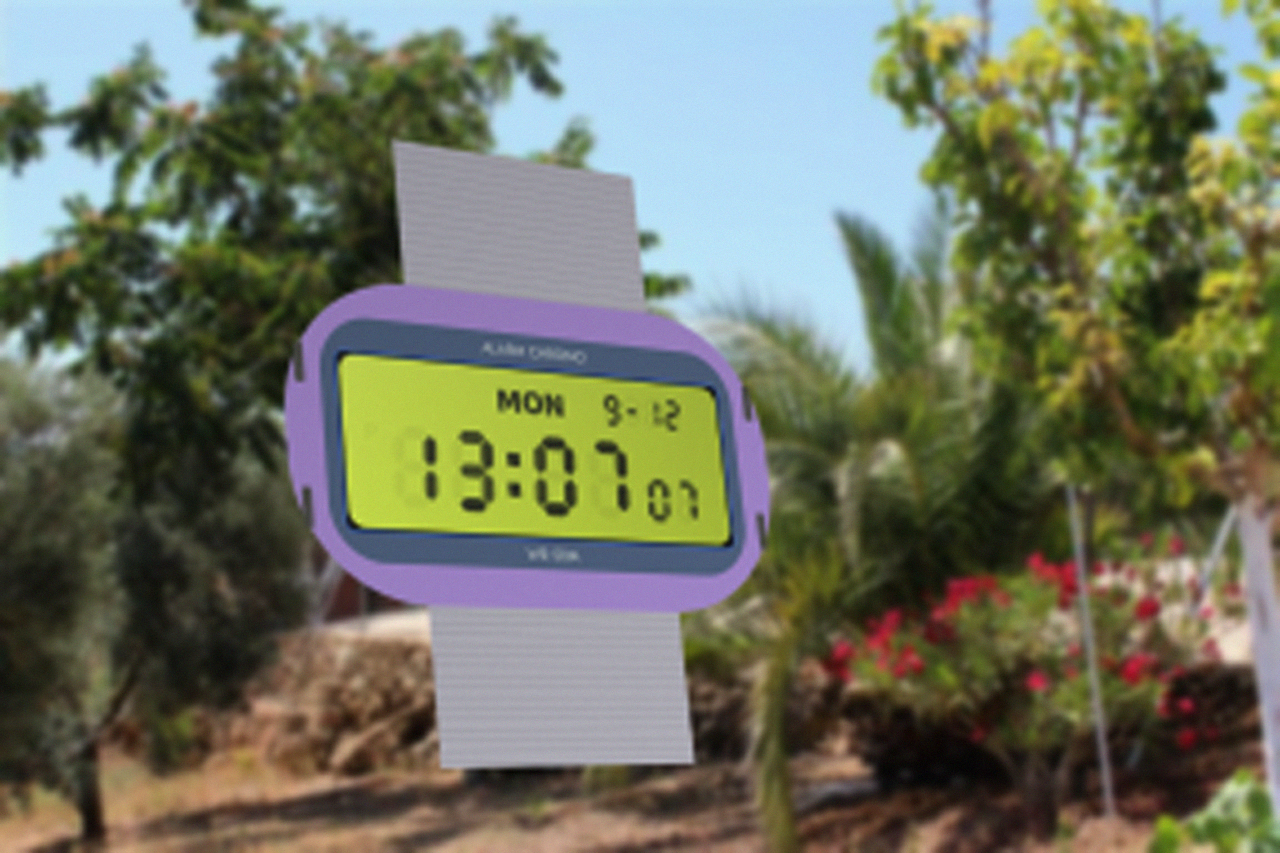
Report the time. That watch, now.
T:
13:07:07
